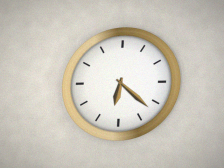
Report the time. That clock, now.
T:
6:22
